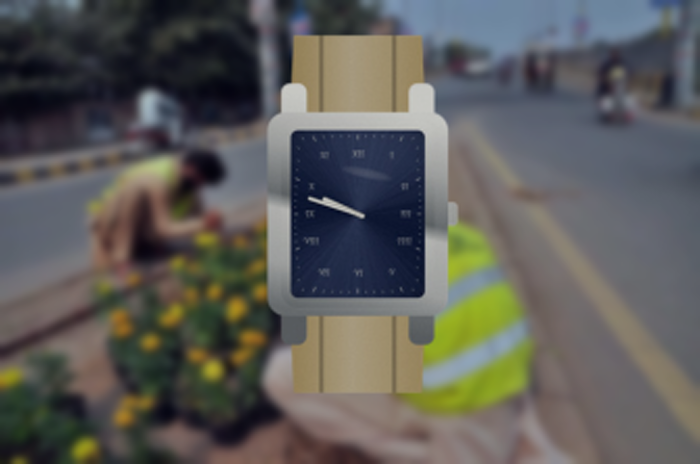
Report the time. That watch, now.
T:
9:48
